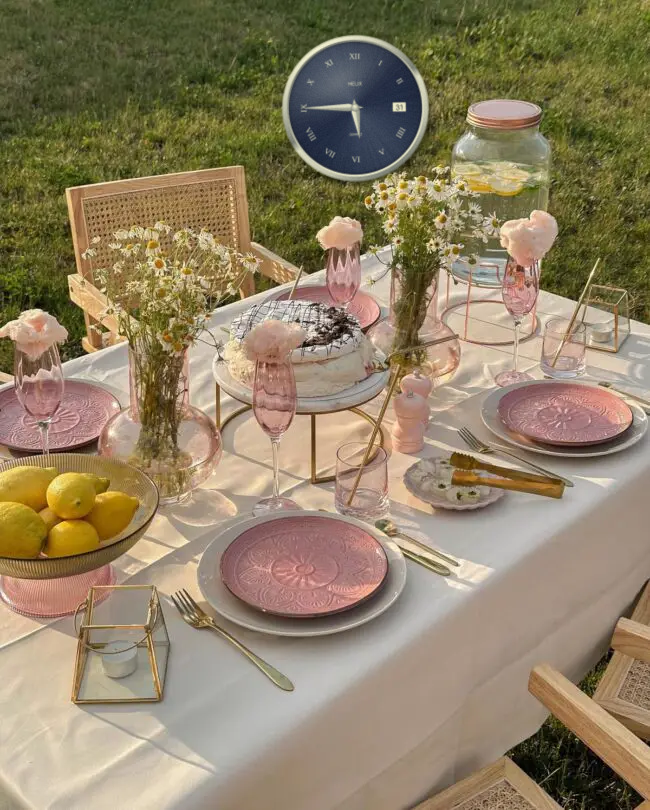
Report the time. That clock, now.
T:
5:45
